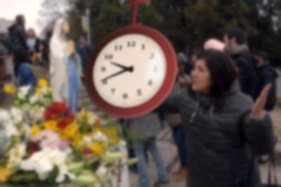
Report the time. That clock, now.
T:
9:41
